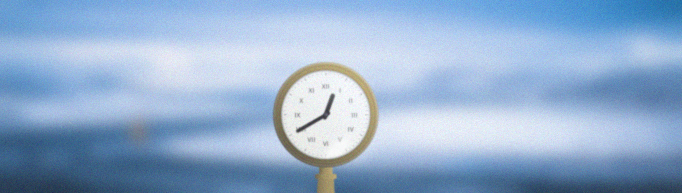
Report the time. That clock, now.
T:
12:40
